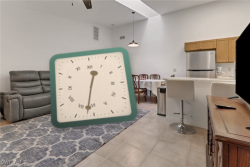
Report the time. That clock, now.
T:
12:32
